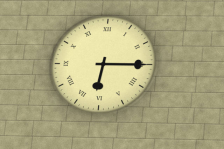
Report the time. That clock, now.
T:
6:15
